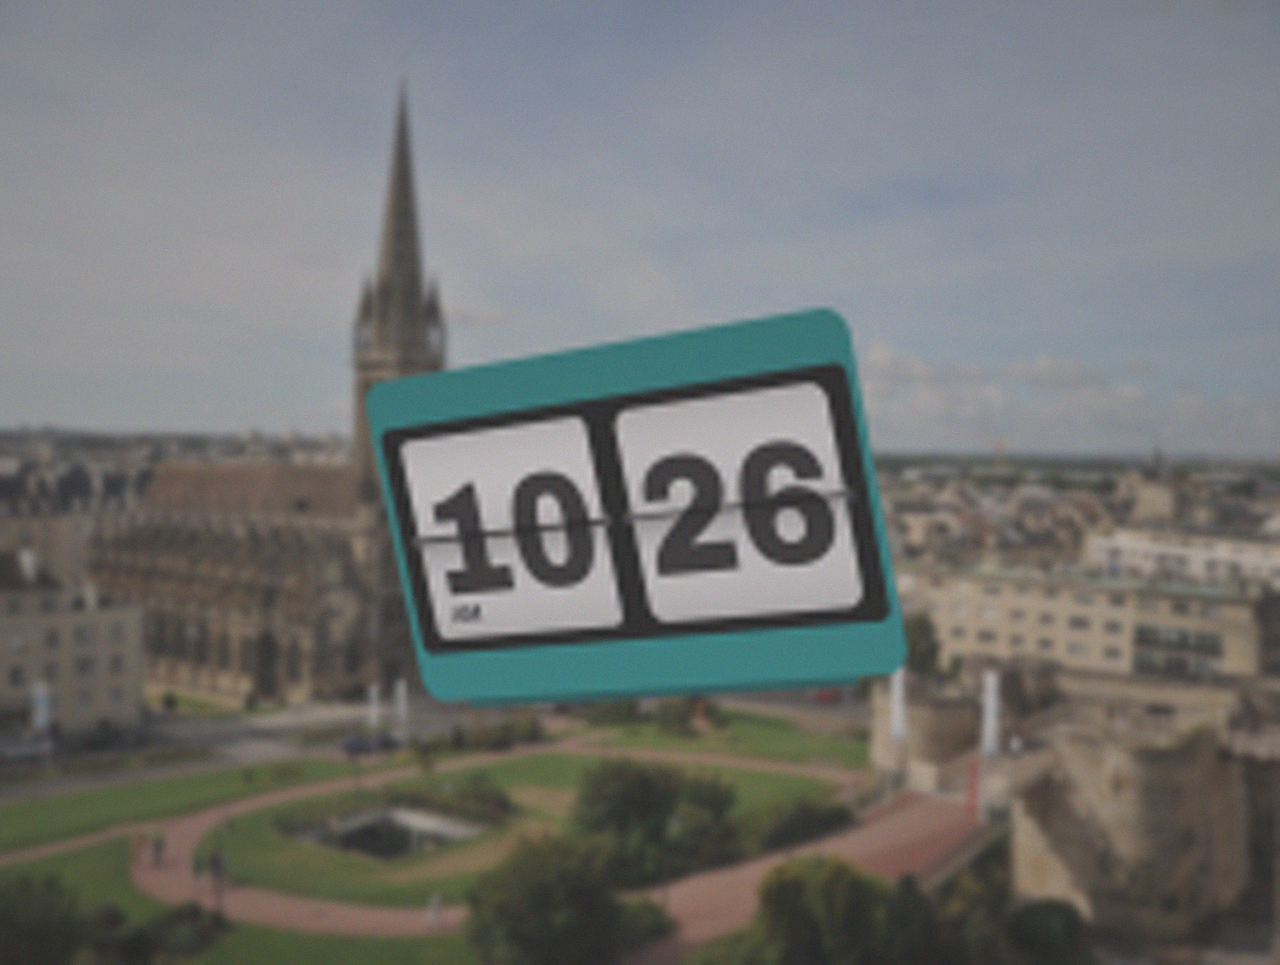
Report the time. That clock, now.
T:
10:26
